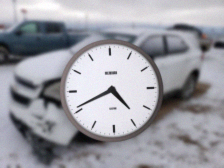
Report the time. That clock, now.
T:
4:41
